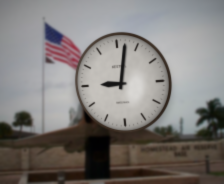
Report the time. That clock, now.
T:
9:02
